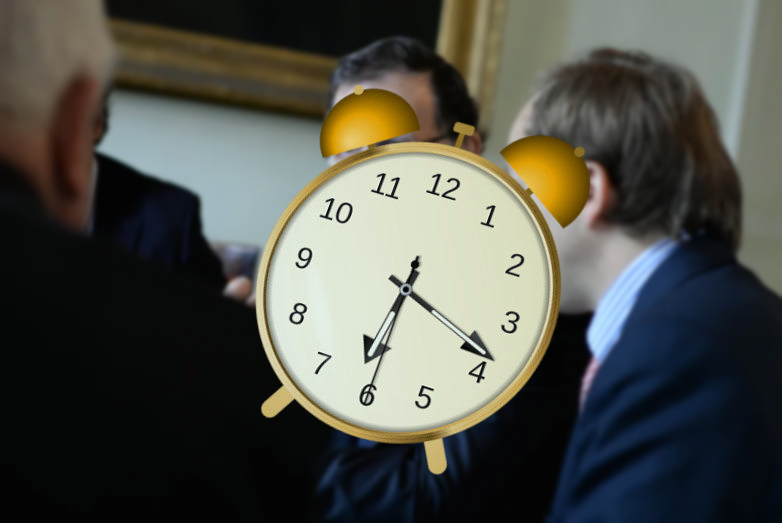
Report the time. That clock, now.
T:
6:18:30
